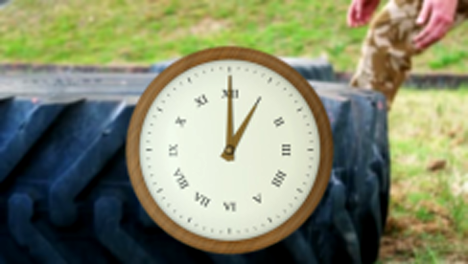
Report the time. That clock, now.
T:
1:00
